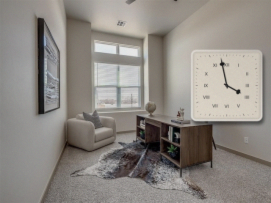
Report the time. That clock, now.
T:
3:58
